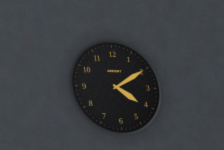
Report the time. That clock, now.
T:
4:10
